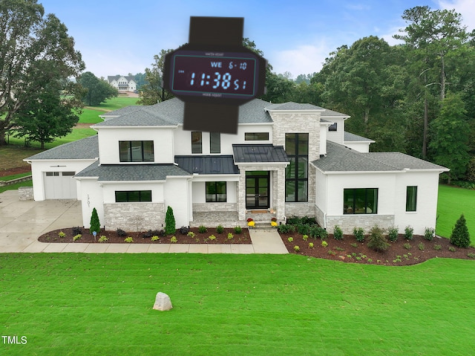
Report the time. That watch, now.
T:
11:38:51
